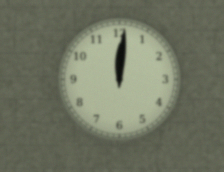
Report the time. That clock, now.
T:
12:01
